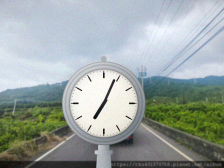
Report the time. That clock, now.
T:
7:04
